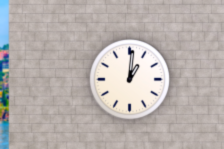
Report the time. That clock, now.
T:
1:01
